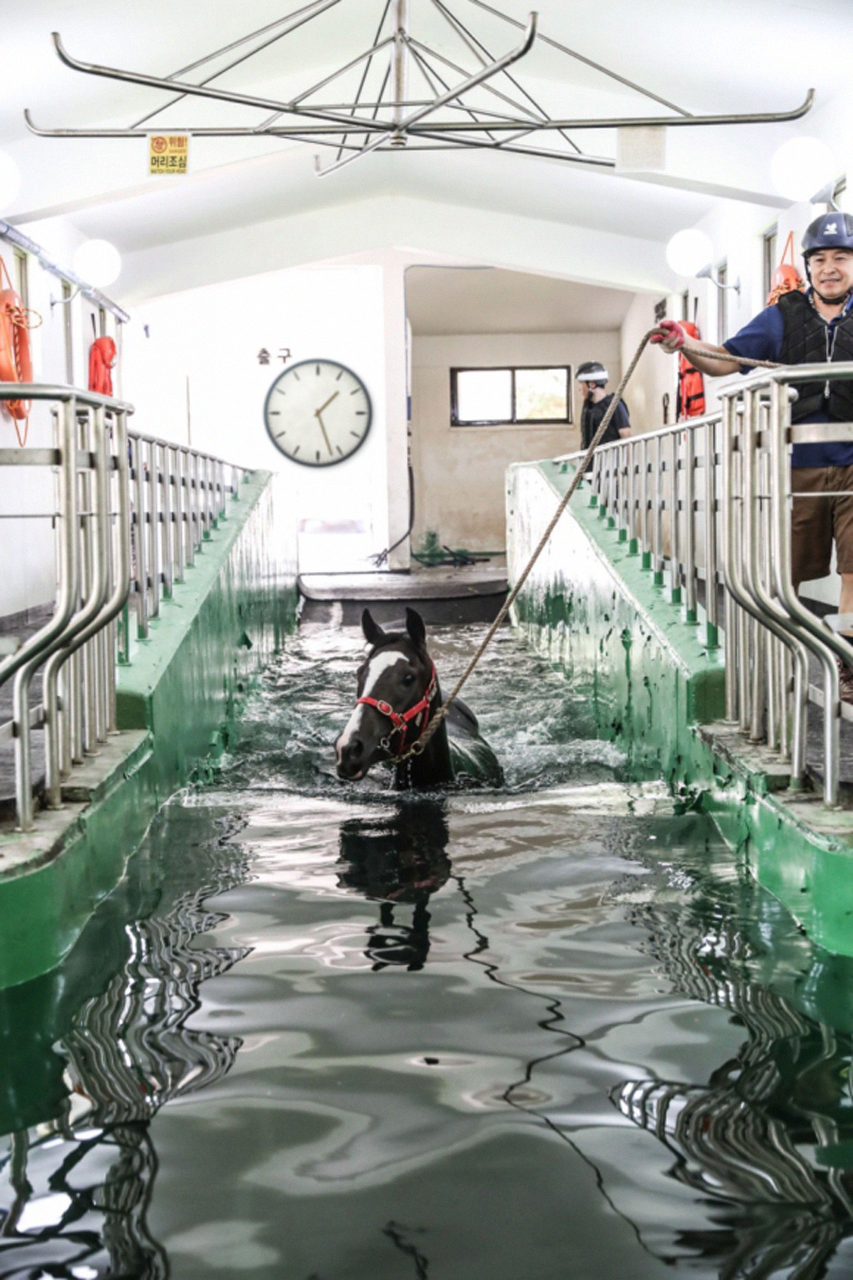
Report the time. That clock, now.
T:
1:27
